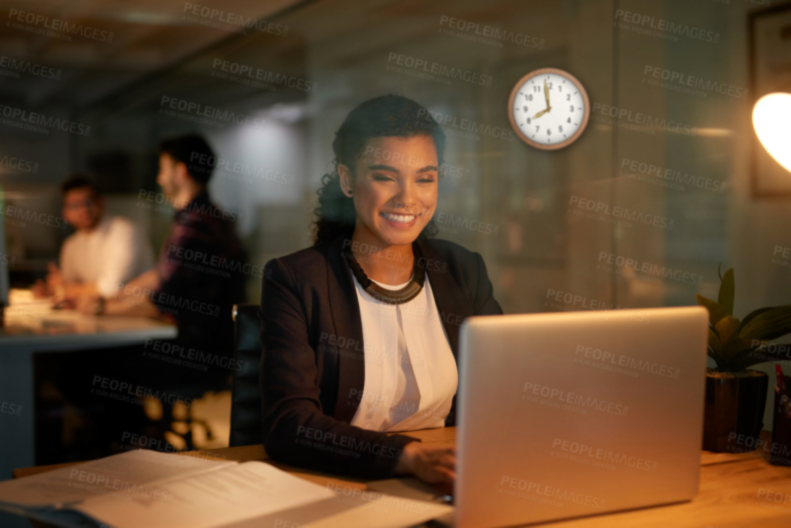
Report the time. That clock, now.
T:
7:59
